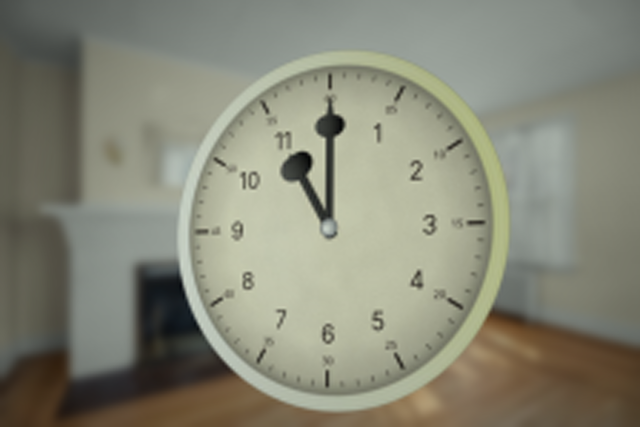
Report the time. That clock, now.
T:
11:00
